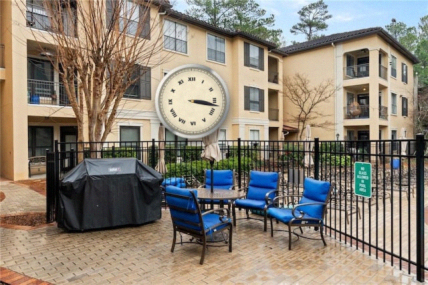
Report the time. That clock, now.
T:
3:17
